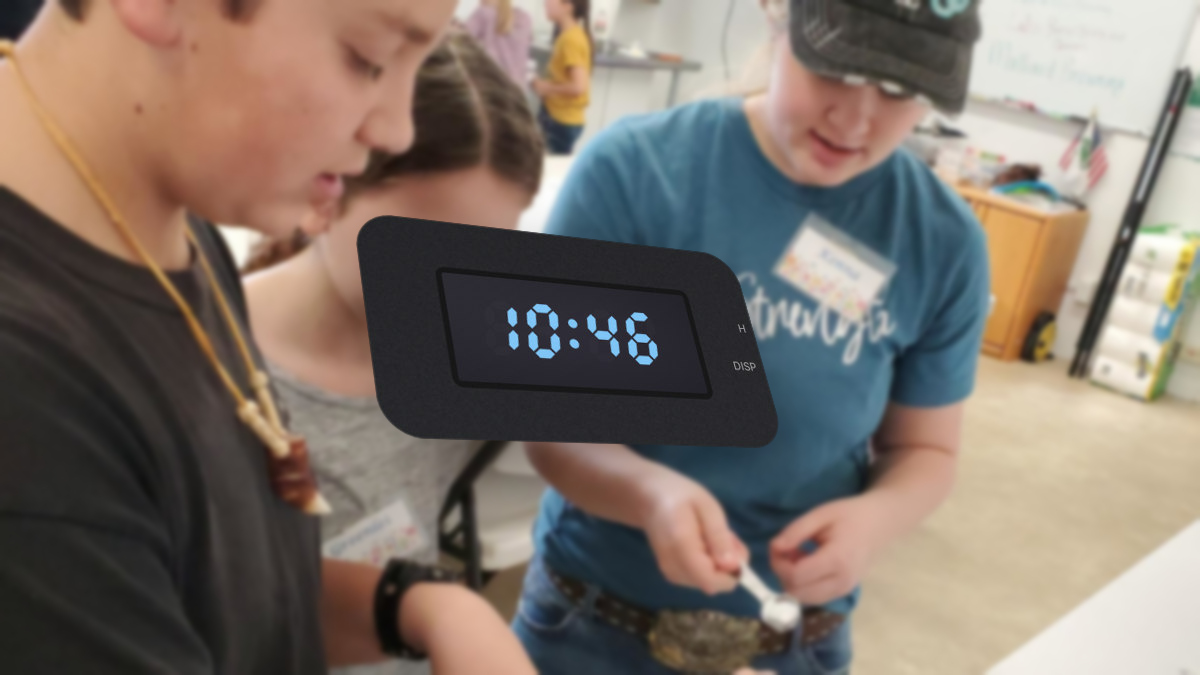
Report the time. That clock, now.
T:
10:46
